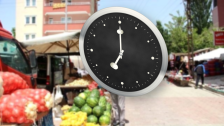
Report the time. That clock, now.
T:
7:00
